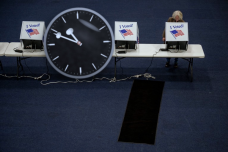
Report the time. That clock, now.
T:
10:49
